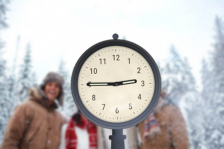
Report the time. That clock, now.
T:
2:45
